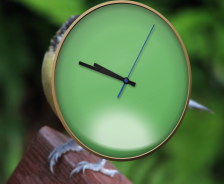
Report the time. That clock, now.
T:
9:48:05
